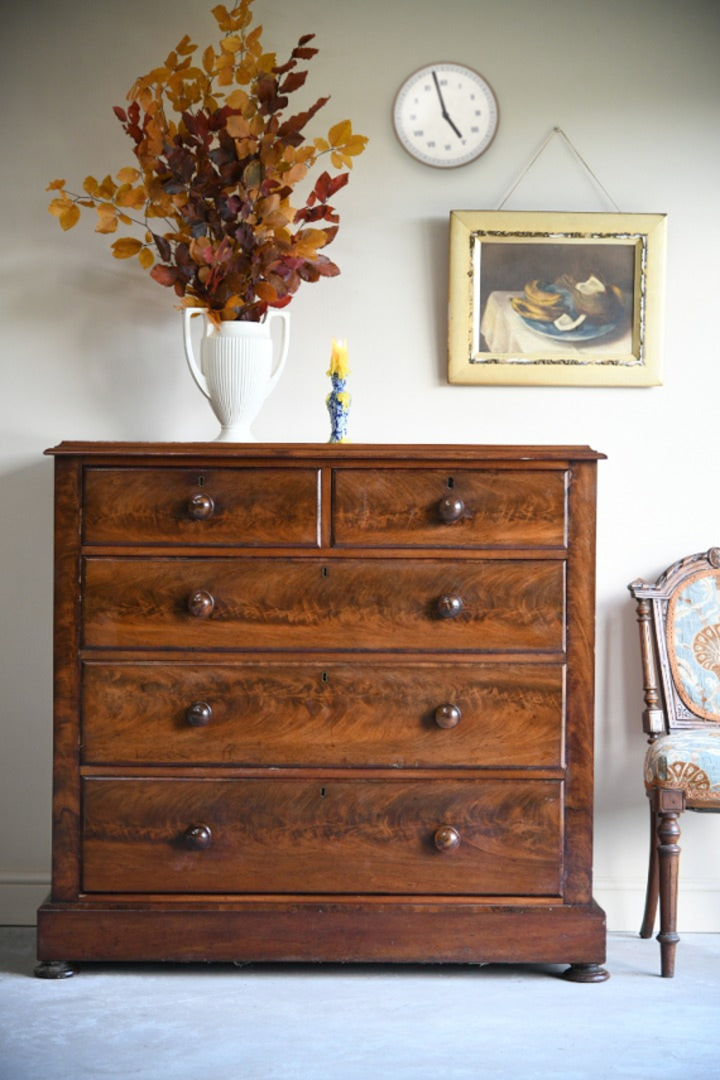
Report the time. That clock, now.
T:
4:58
